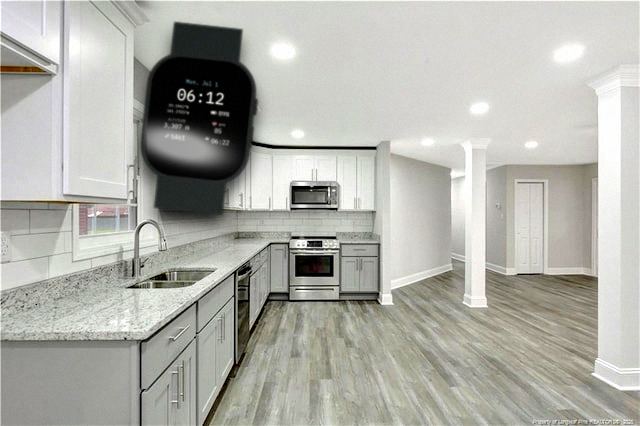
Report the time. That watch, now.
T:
6:12
